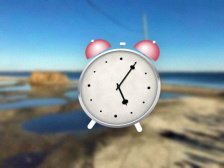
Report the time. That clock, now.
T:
5:05
